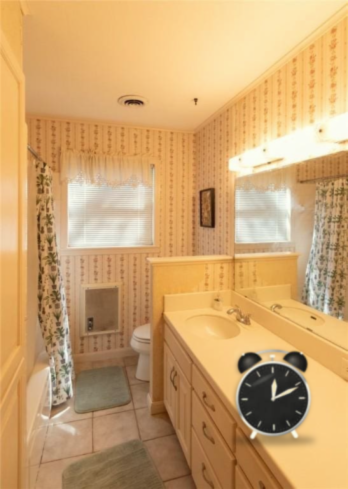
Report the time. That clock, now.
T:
12:11
